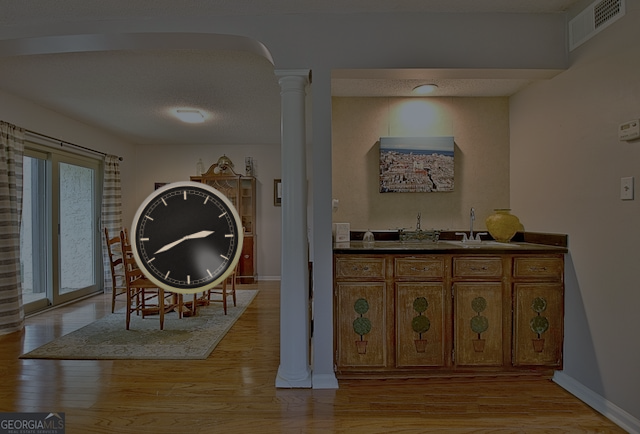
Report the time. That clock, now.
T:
2:41
